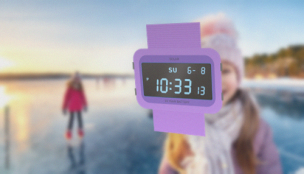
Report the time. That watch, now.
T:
10:33:13
